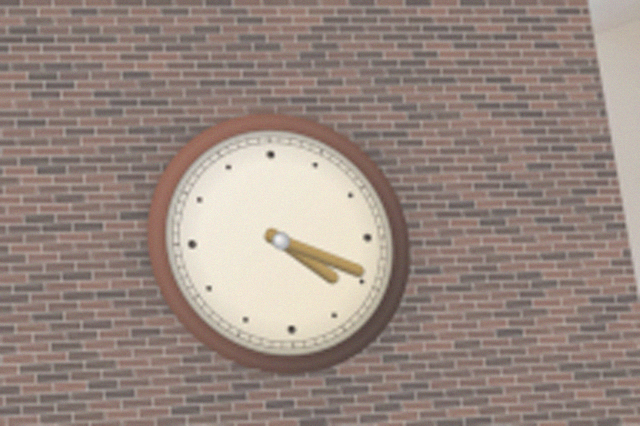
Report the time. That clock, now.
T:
4:19
